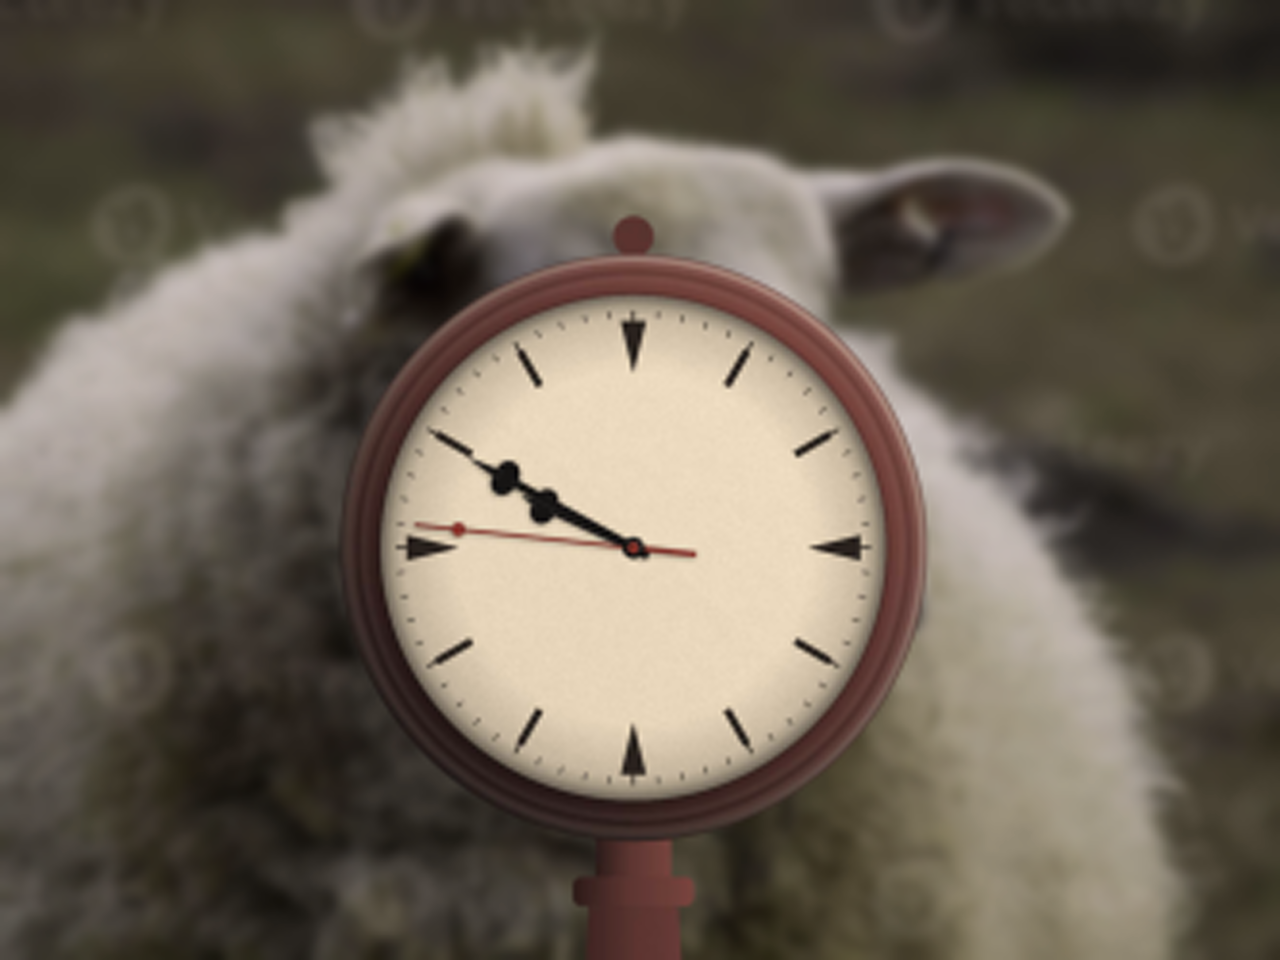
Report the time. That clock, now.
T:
9:49:46
